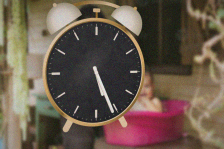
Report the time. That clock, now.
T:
5:26
